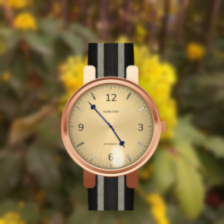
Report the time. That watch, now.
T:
4:53
